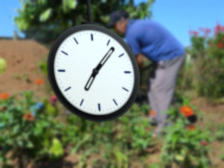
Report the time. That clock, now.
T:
7:07
